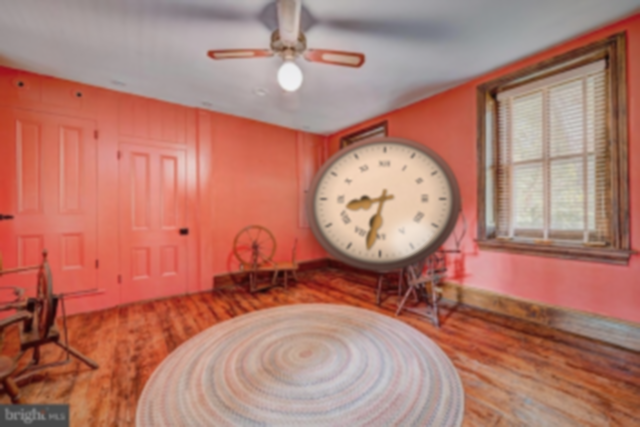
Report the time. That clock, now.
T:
8:32
